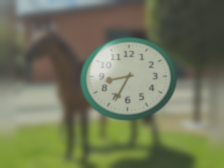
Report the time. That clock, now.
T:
8:34
